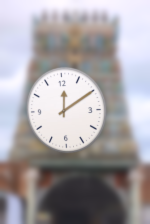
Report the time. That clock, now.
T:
12:10
